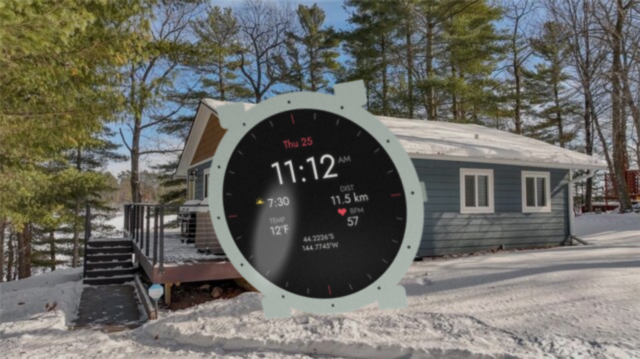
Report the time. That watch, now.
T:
11:12
